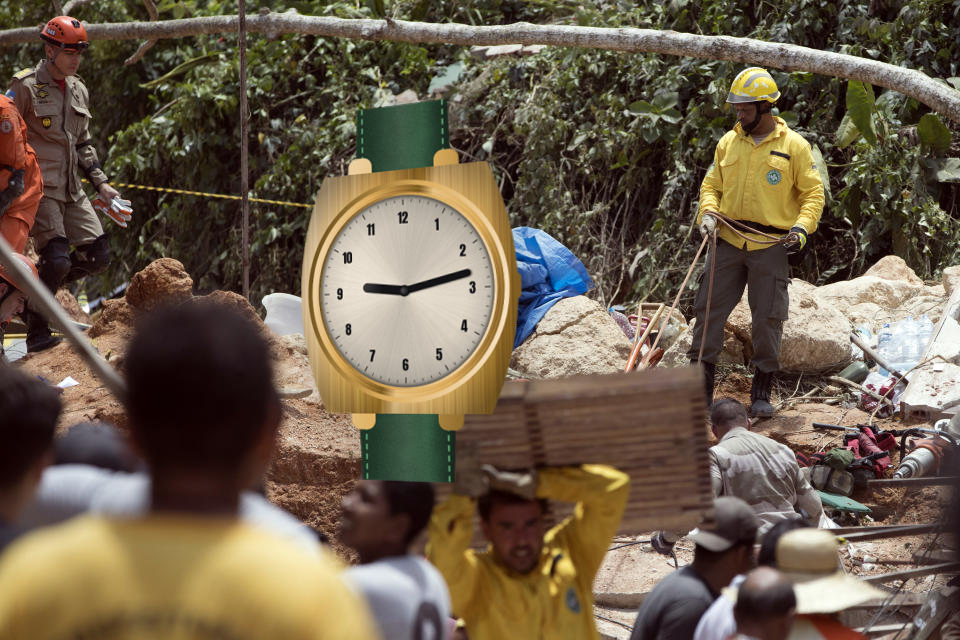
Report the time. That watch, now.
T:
9:13
